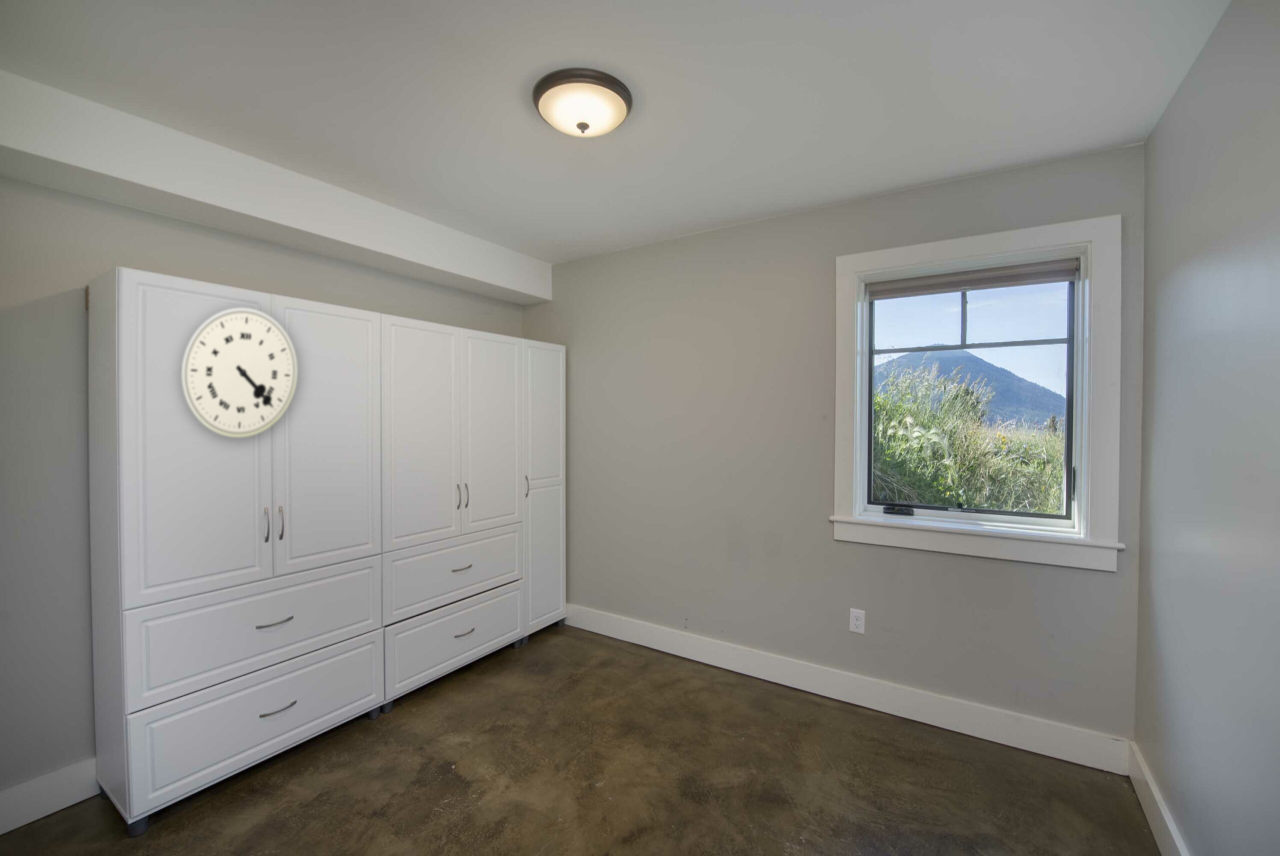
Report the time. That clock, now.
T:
4:22
